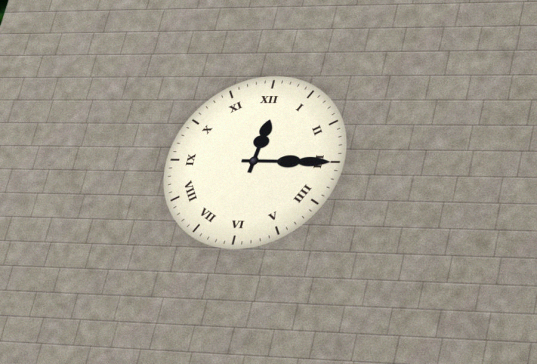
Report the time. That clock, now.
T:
12:15
